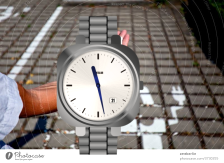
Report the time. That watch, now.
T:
11:28
